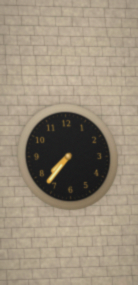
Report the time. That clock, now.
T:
7:37
